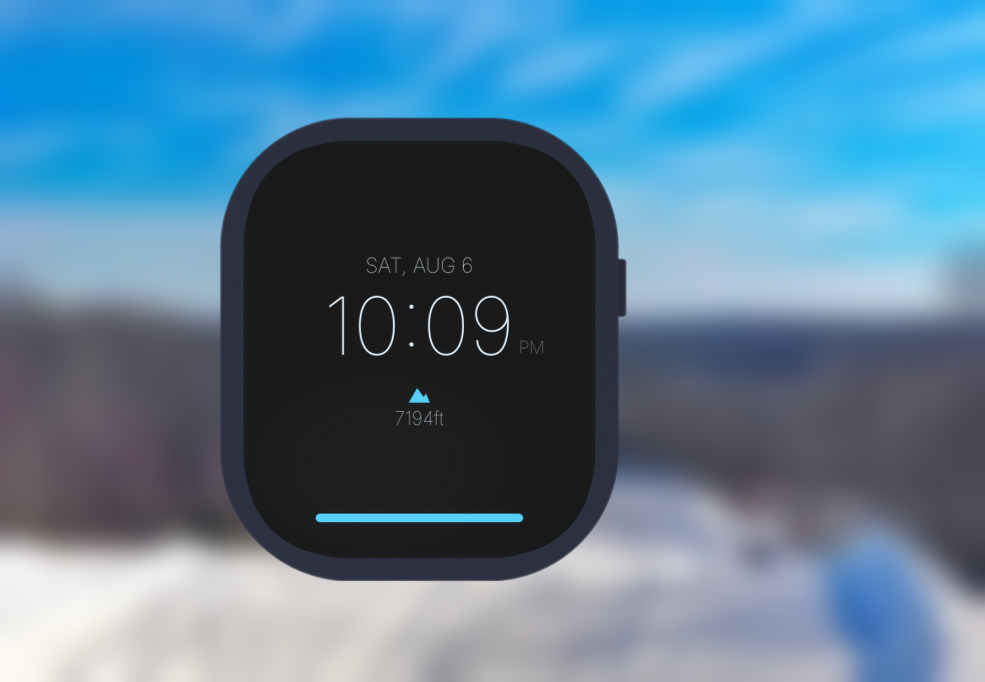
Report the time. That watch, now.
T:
10:09
